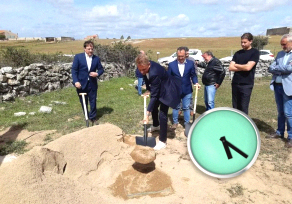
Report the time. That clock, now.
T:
5:21
